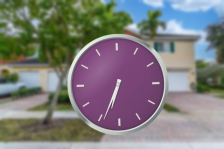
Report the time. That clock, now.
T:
6:34
